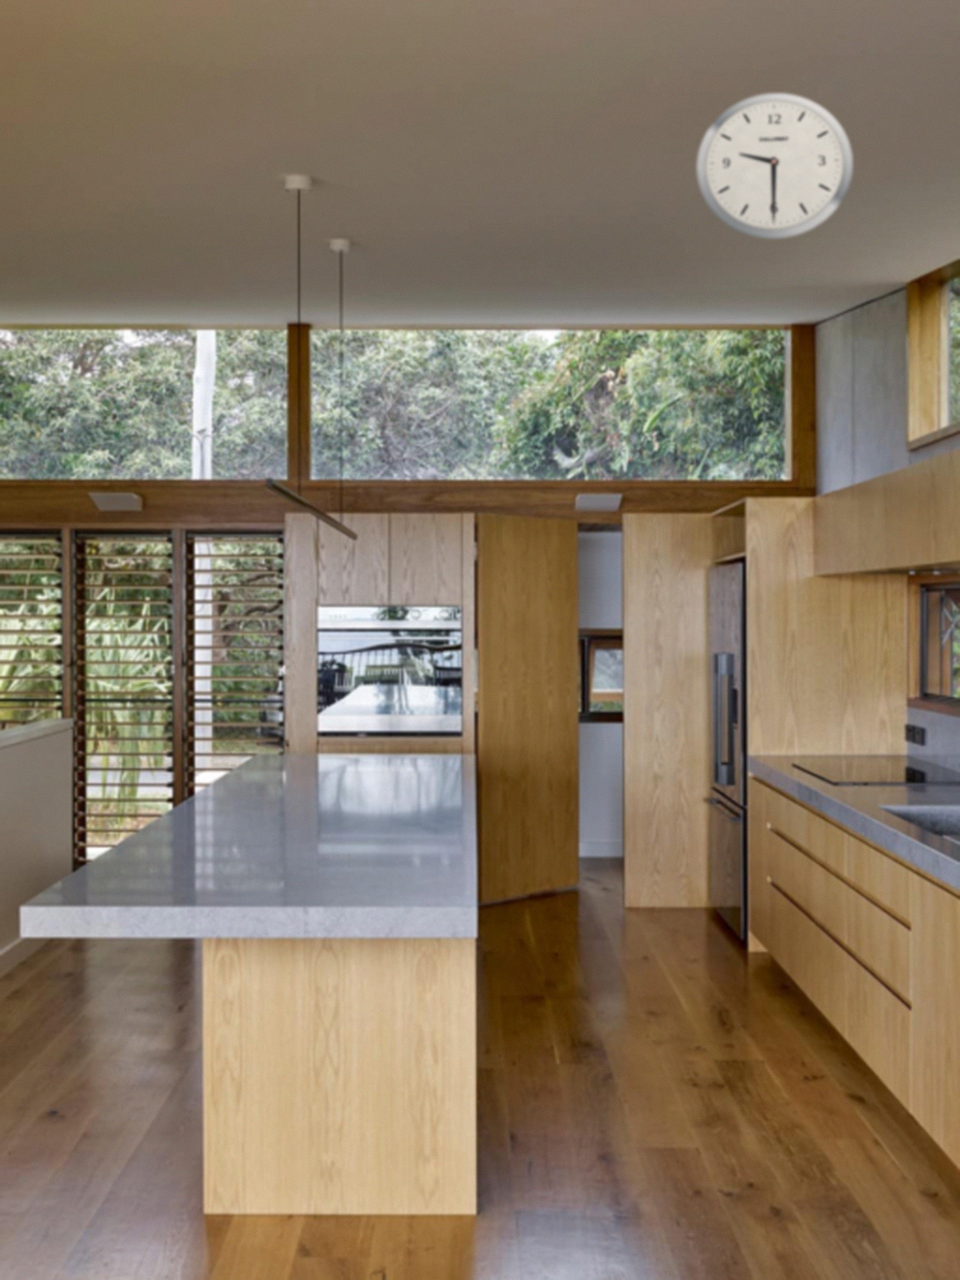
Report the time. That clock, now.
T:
9:30
